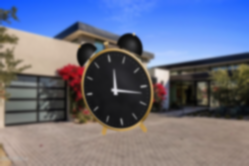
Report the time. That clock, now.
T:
12:17
